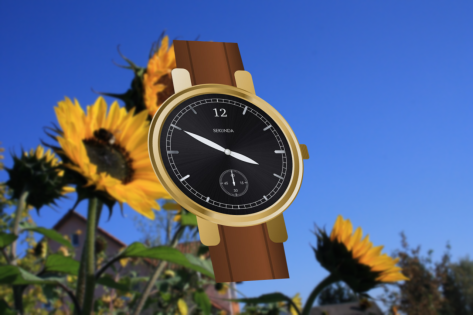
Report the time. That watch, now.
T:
3:50
